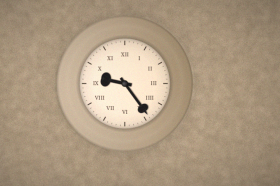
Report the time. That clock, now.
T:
9:24
